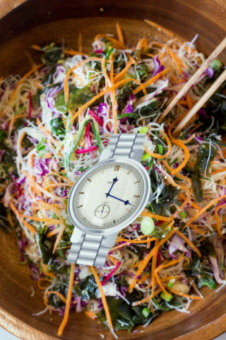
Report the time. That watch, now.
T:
12:18
